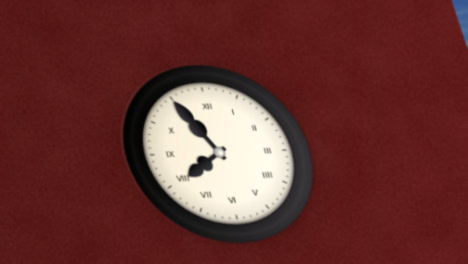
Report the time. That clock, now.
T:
7:55
